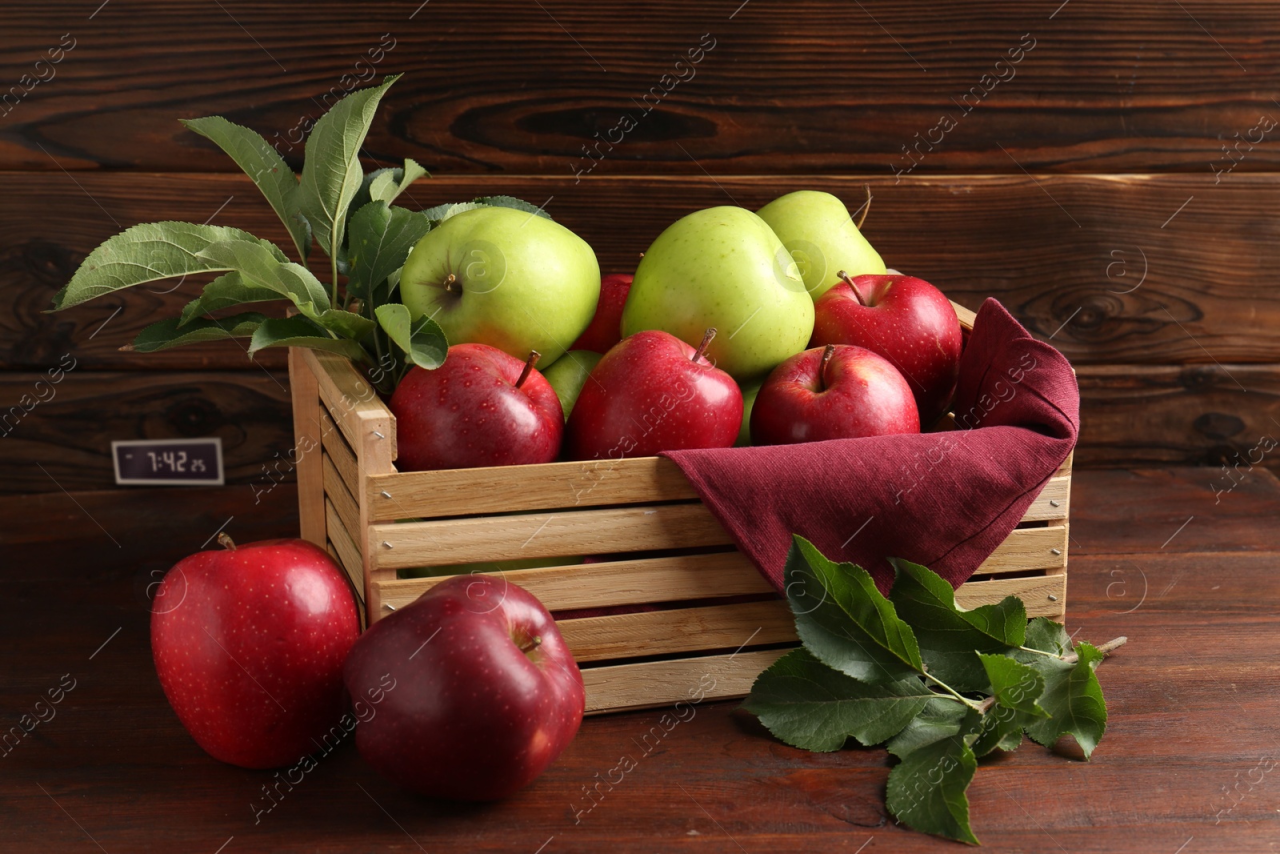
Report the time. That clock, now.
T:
7:42
